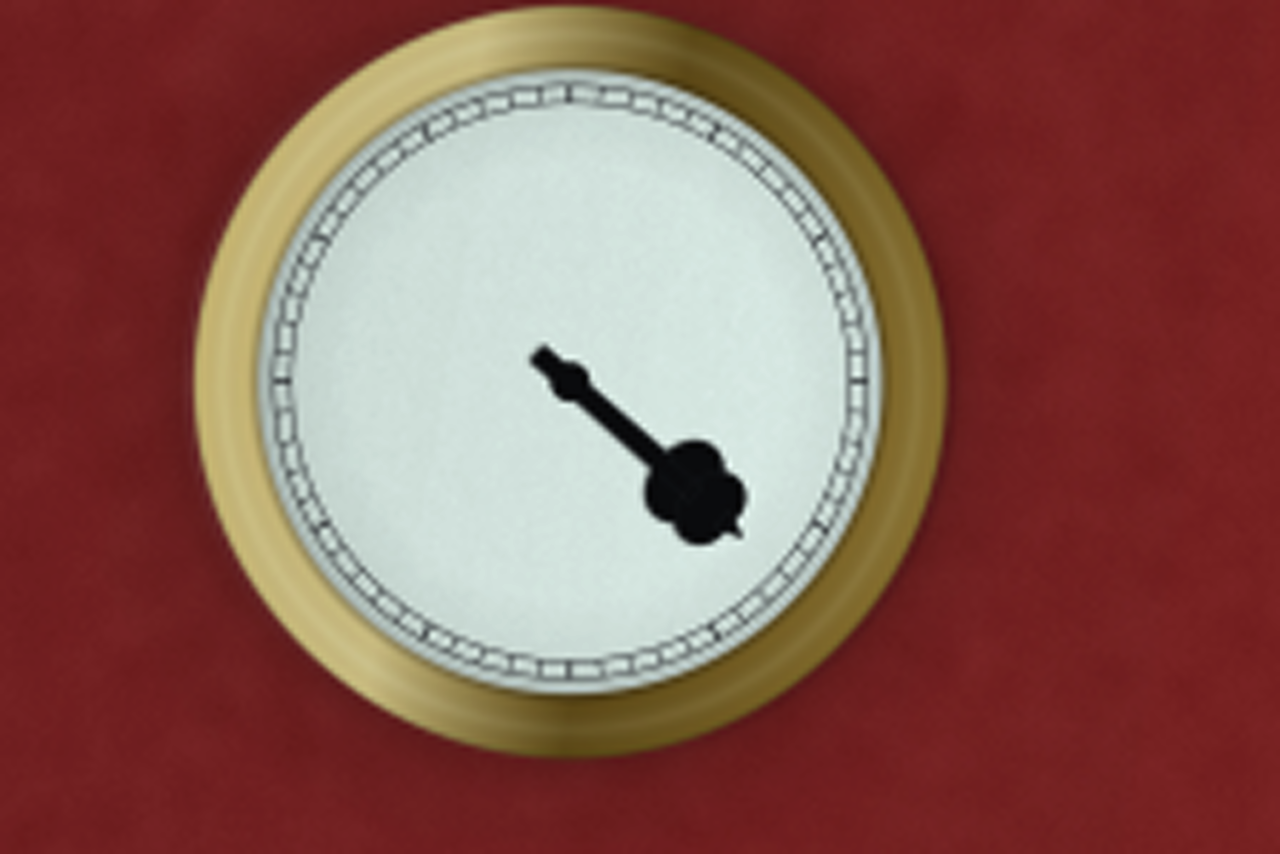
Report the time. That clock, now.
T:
4:22
